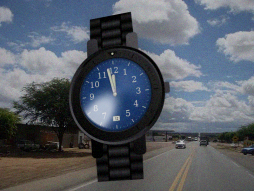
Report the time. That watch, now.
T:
11:58
